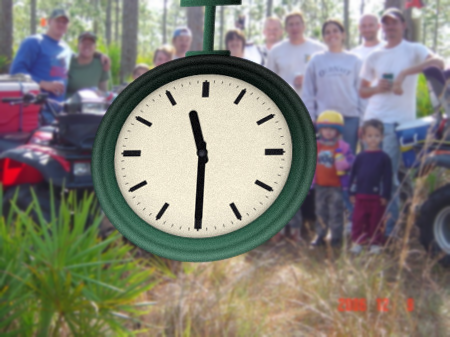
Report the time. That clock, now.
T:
11:30
